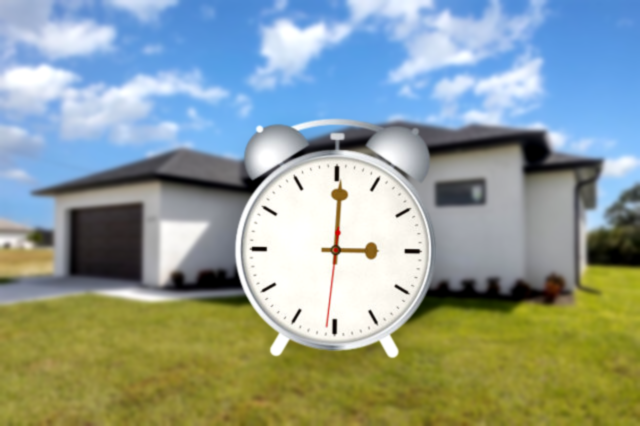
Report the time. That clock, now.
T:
3:00:31
